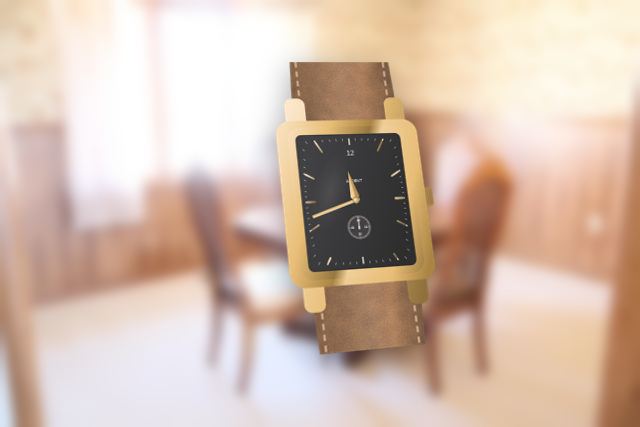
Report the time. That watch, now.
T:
11:42
